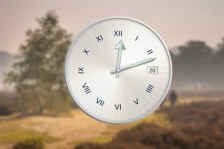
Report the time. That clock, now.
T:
12:12
